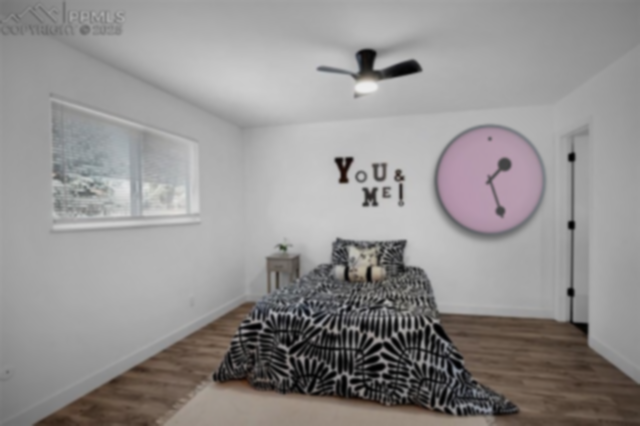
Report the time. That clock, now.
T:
1:27
